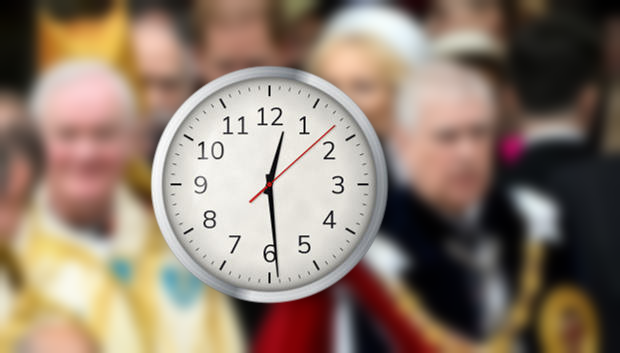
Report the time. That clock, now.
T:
12:29:08
